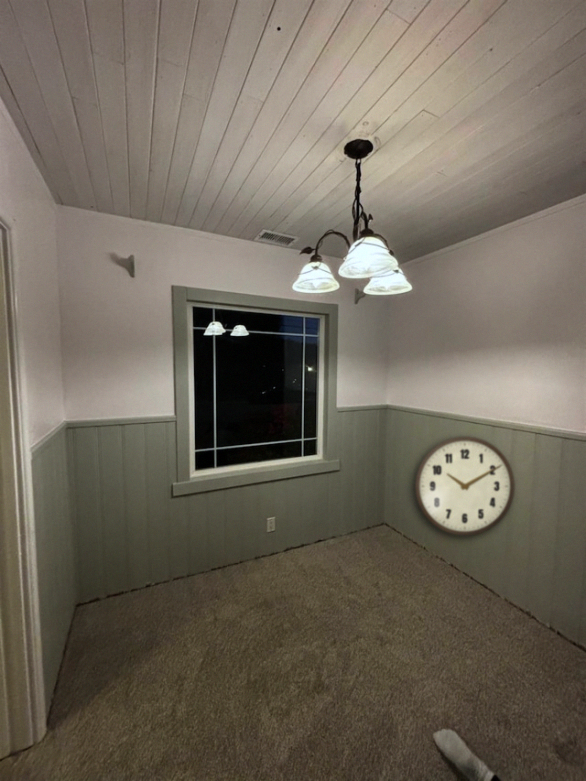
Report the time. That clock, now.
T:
10:10
